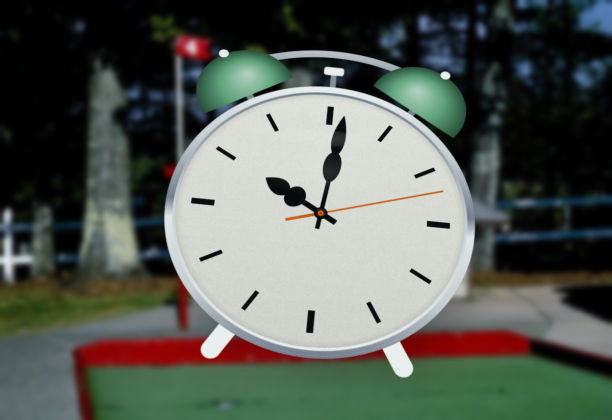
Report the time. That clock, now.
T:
10:01:12
